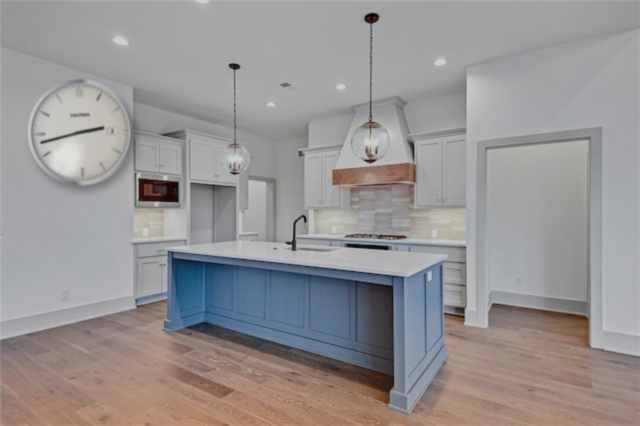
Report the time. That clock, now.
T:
2:43
